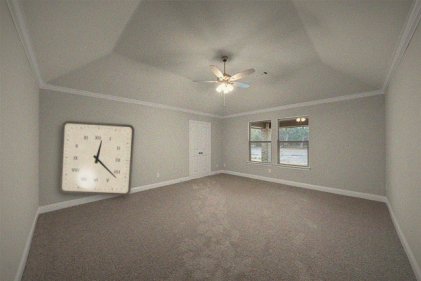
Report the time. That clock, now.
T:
12:22
